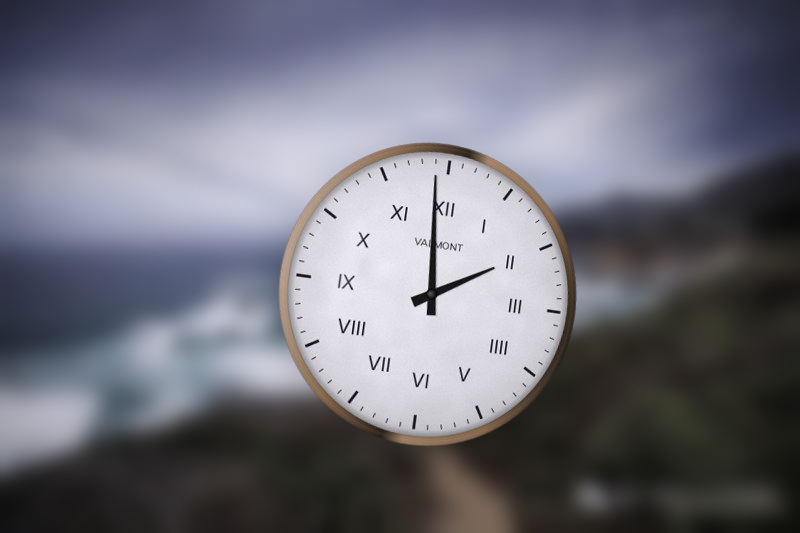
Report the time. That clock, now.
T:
1:59
